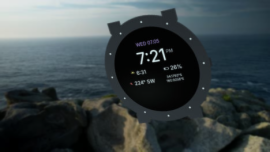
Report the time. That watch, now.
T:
7:21
